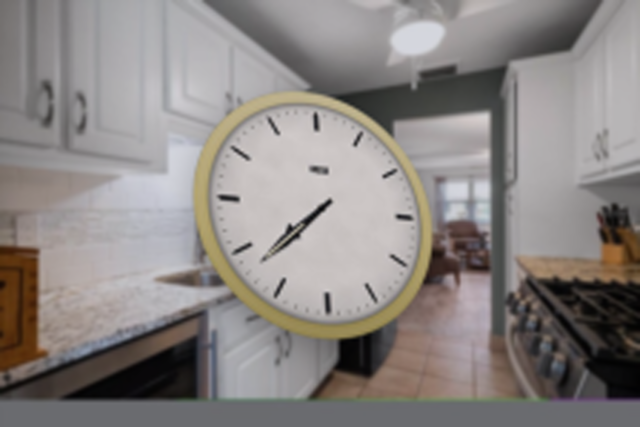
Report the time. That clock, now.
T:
7:38
